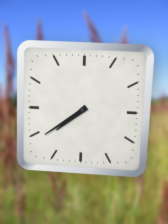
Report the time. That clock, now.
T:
7:39
